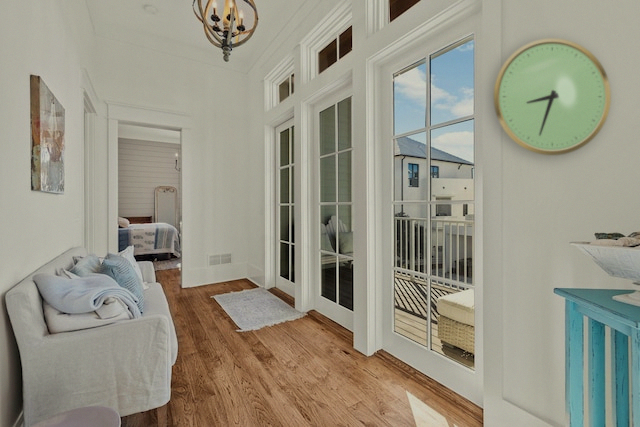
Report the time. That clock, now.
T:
8:33
